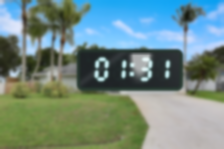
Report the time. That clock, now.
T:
1:31
